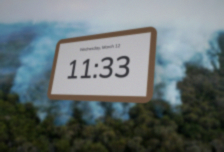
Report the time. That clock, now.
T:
11:33
